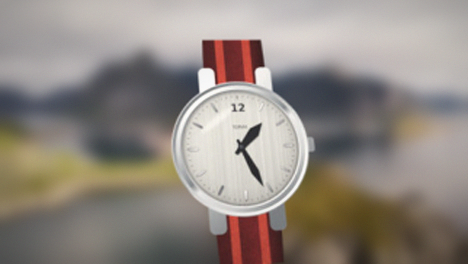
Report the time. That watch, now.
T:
1:26
